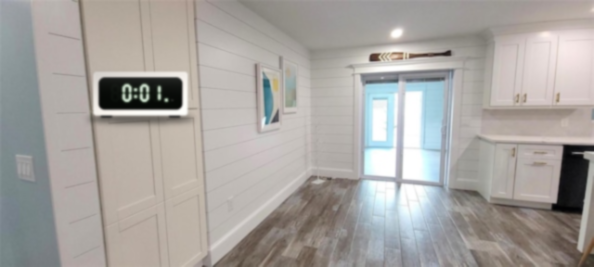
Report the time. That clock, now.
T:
0:01
